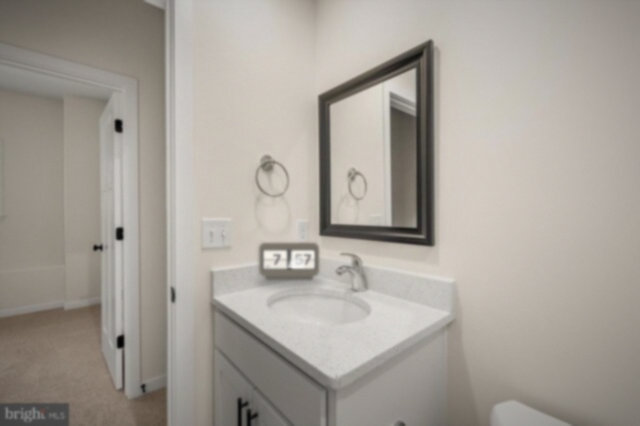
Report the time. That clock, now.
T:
7:57
